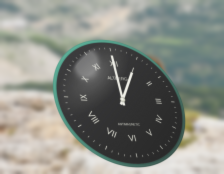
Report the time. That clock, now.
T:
1:00
